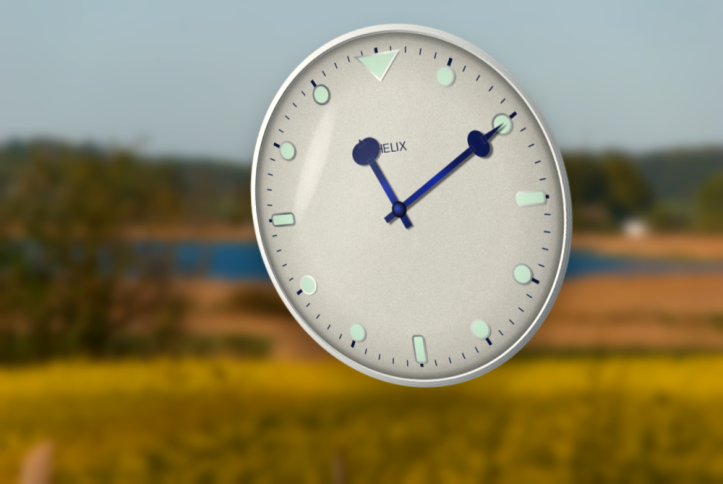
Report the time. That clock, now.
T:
11:10
